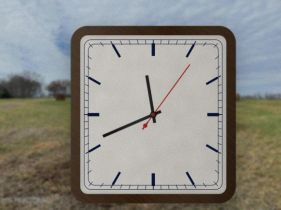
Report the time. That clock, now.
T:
11:41:06
